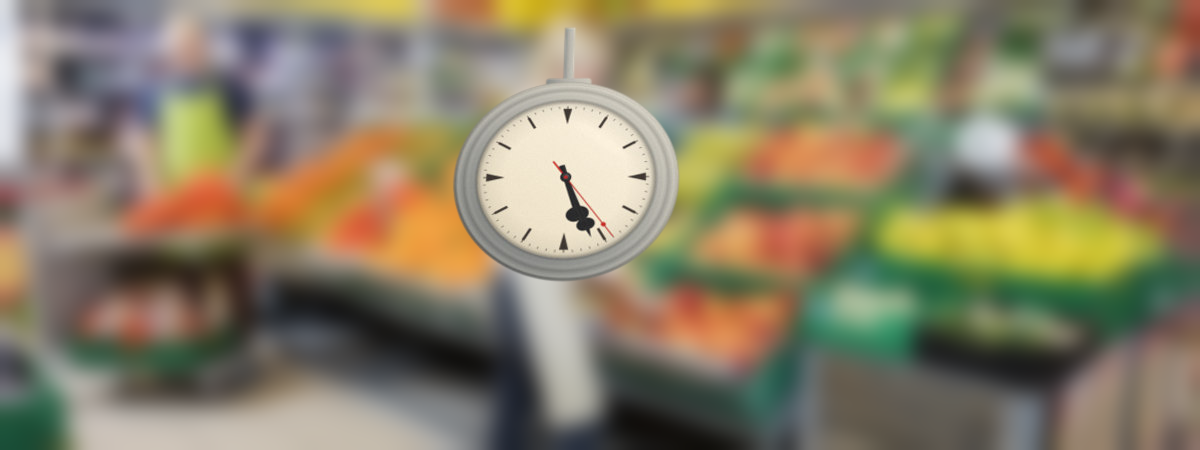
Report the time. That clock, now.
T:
5:26:24
